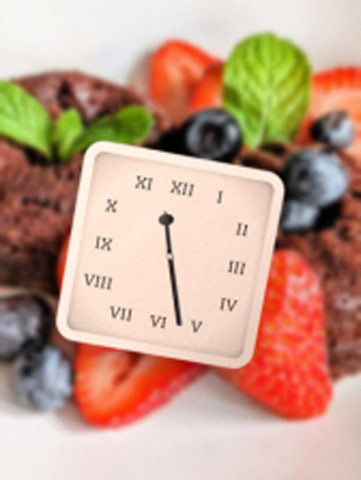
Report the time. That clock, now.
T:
11:27
